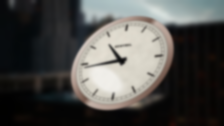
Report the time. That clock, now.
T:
10:44
